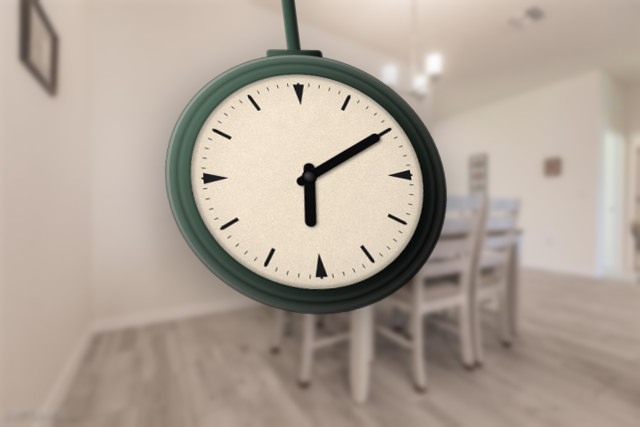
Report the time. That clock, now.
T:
6:10
